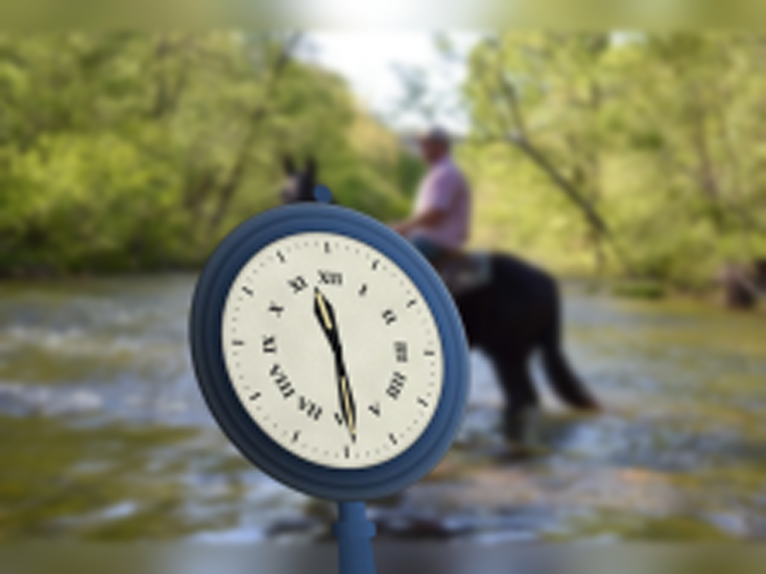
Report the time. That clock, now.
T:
11:29
